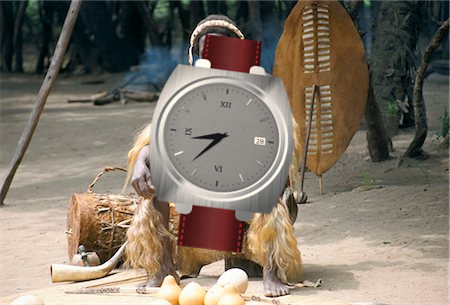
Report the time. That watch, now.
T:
8:37
